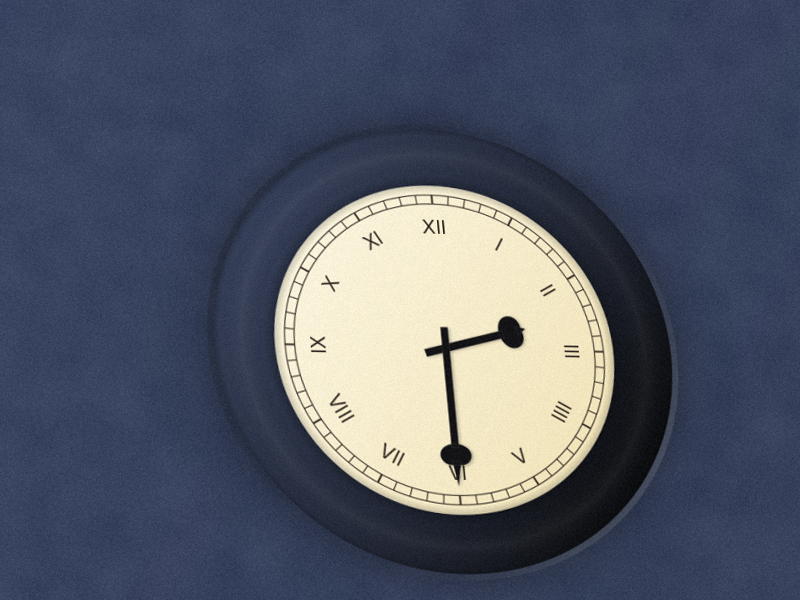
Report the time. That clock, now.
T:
2:30
